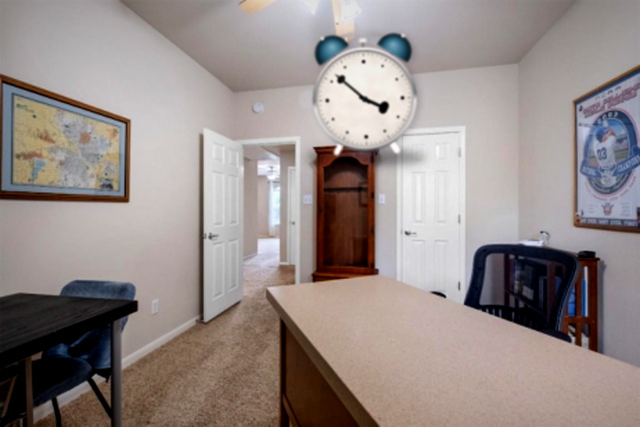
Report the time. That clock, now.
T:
3:52
